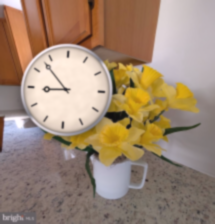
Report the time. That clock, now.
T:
8:53
